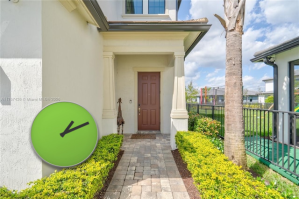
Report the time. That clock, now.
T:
1:11
